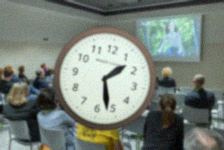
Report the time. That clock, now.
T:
1:27
